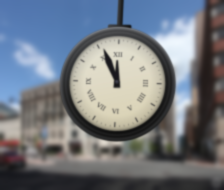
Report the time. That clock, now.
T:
11:56
